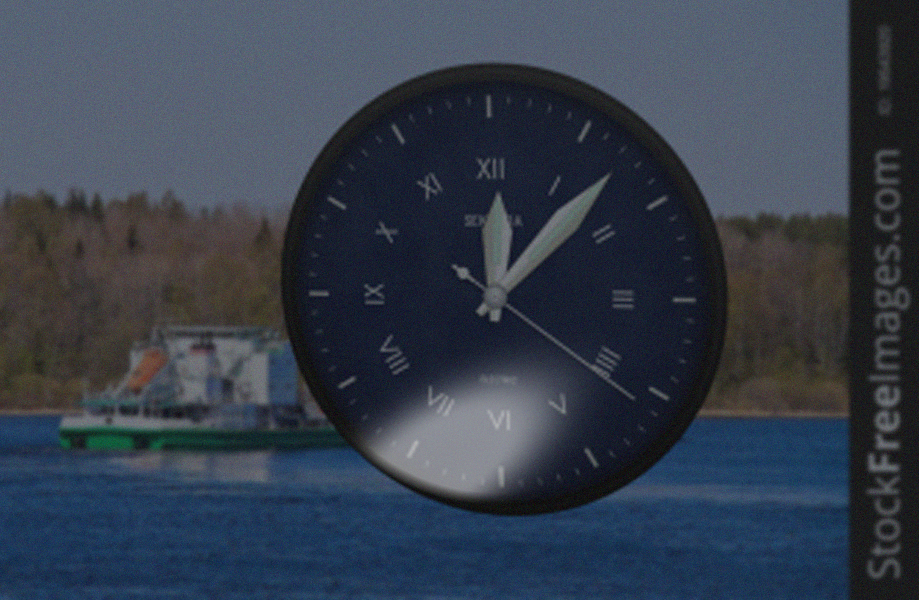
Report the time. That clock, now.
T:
12:07:21
